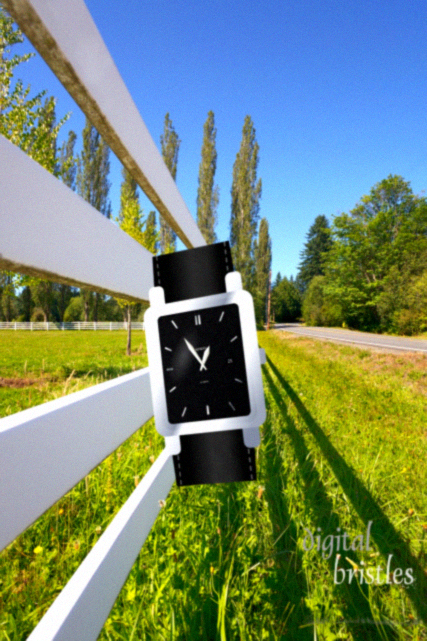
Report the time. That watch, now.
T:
12:55
